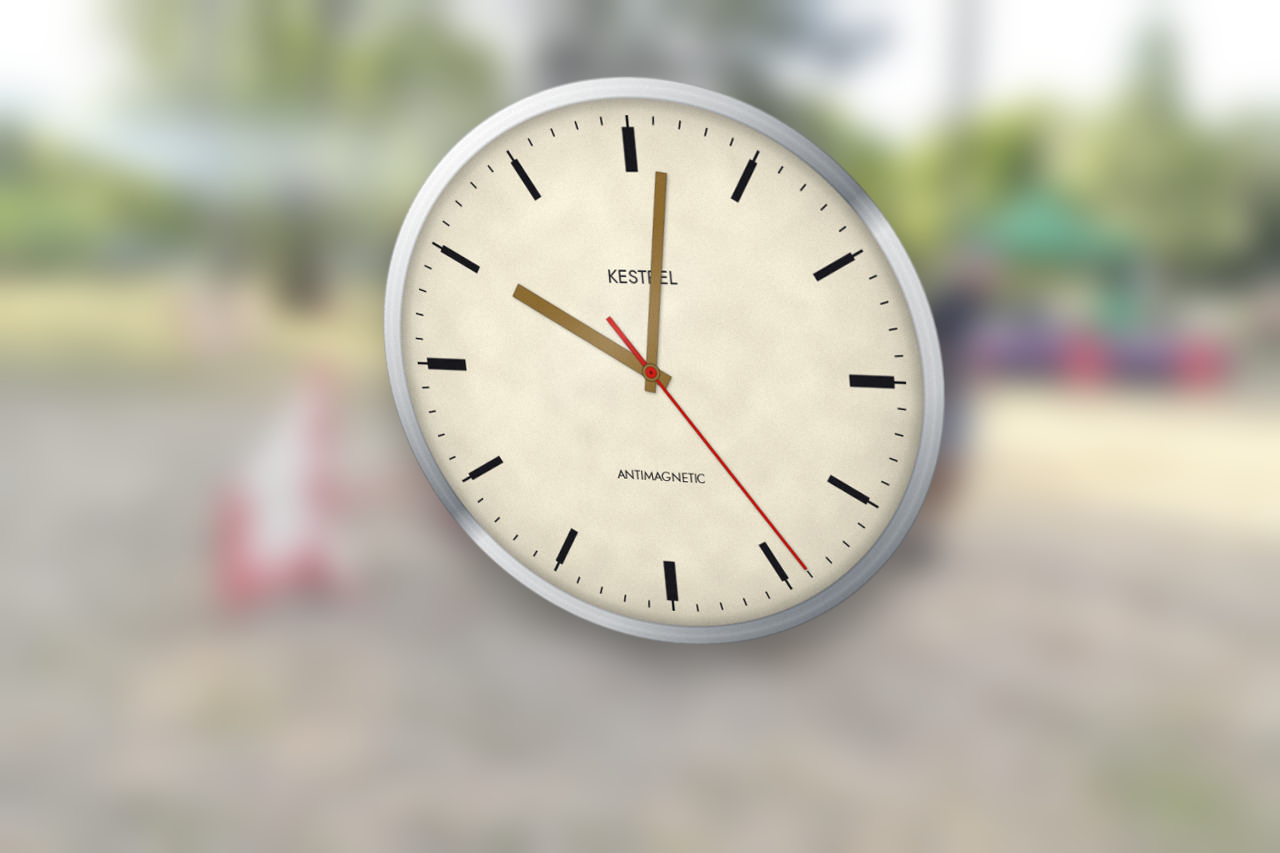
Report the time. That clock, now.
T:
10:01:24
